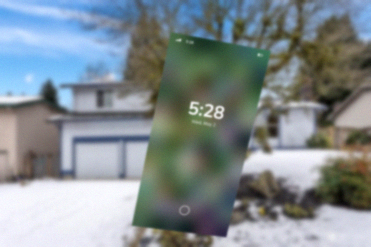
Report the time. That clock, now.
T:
5:28
